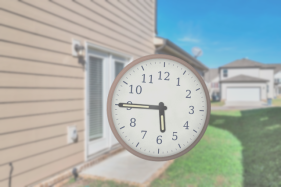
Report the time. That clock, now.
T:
5:45
